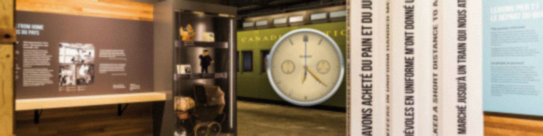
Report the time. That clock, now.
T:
6:22
